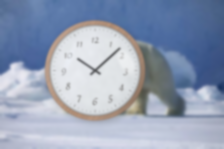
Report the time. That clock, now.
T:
10:08
